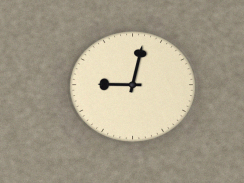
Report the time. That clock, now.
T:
9:02
